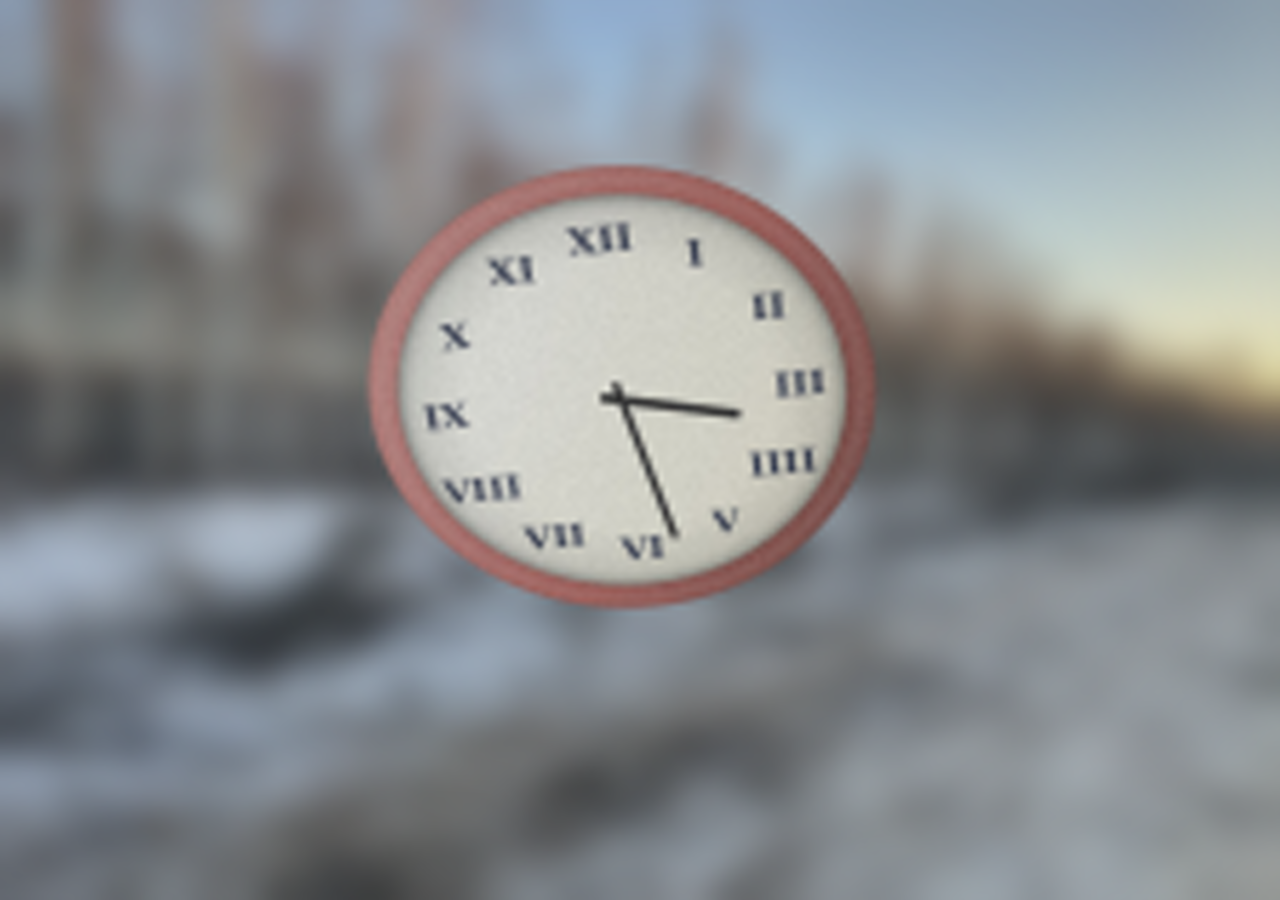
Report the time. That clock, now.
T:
3:28
